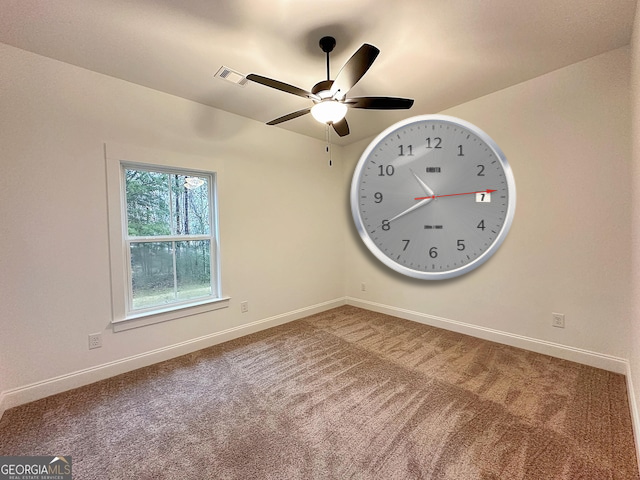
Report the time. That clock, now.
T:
10:40:14
